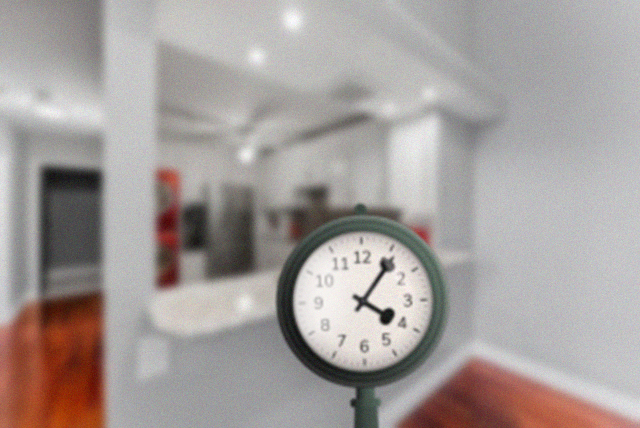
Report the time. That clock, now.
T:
4:06
